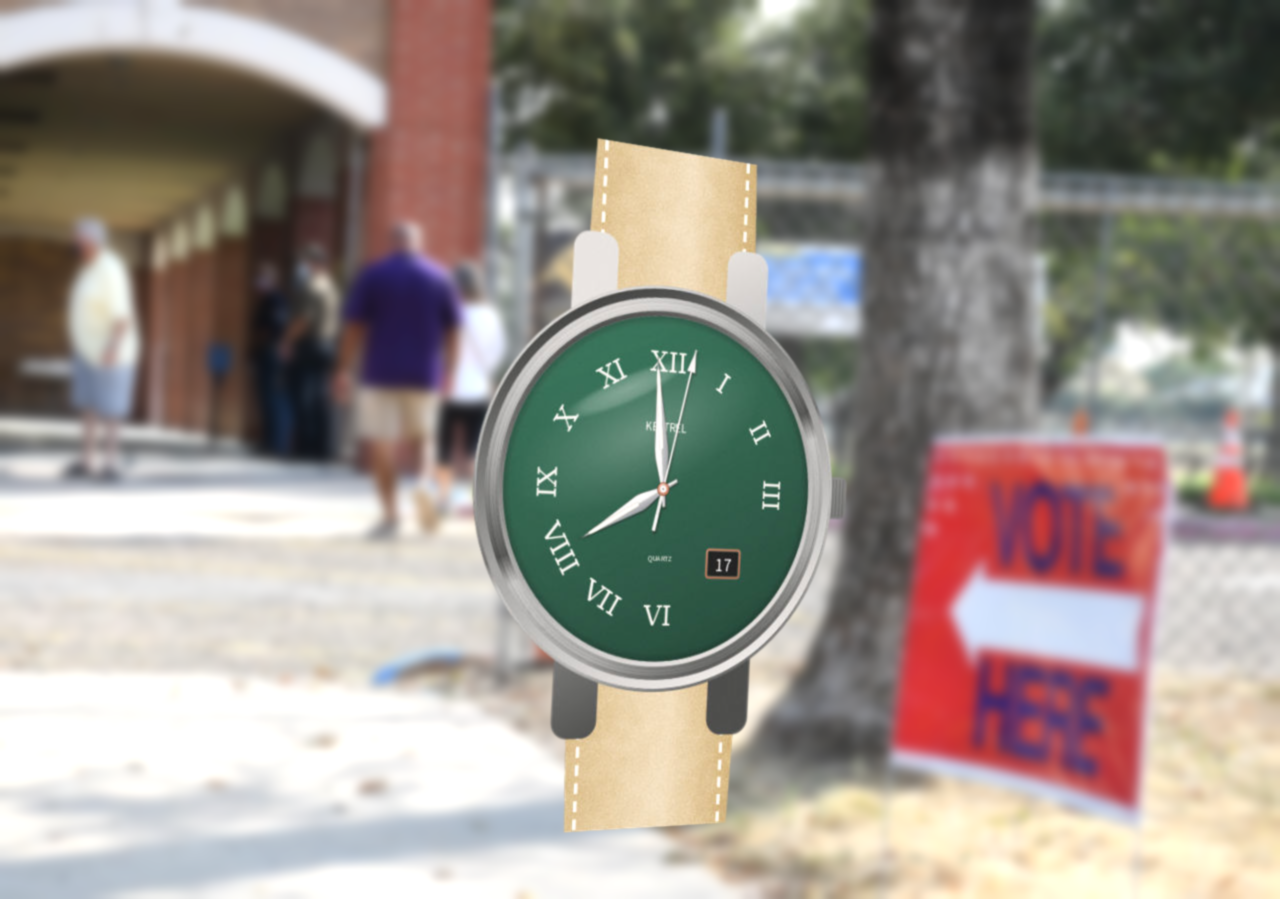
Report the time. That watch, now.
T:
7:59:02
